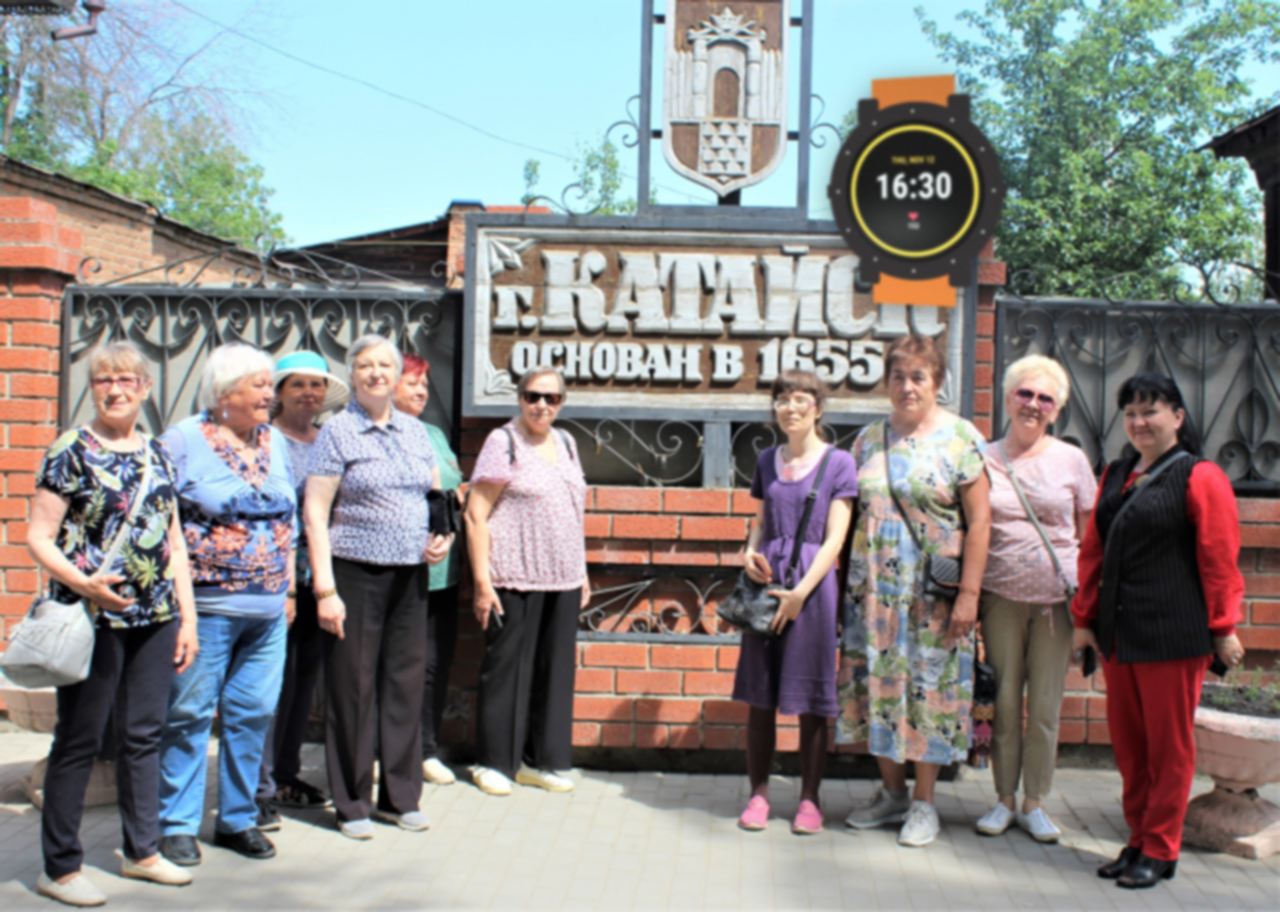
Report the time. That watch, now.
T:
16:30
